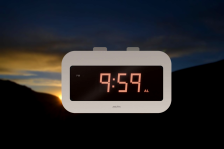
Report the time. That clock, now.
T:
9:59
